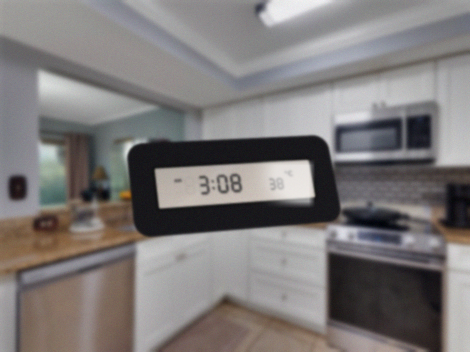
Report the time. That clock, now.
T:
3:08
